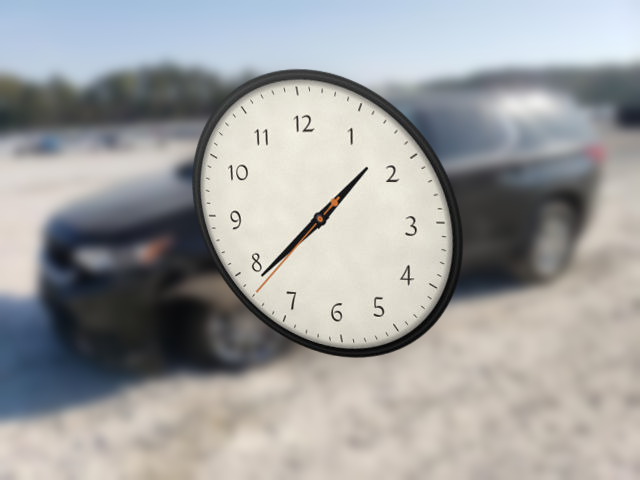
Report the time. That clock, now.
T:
1:38:38
